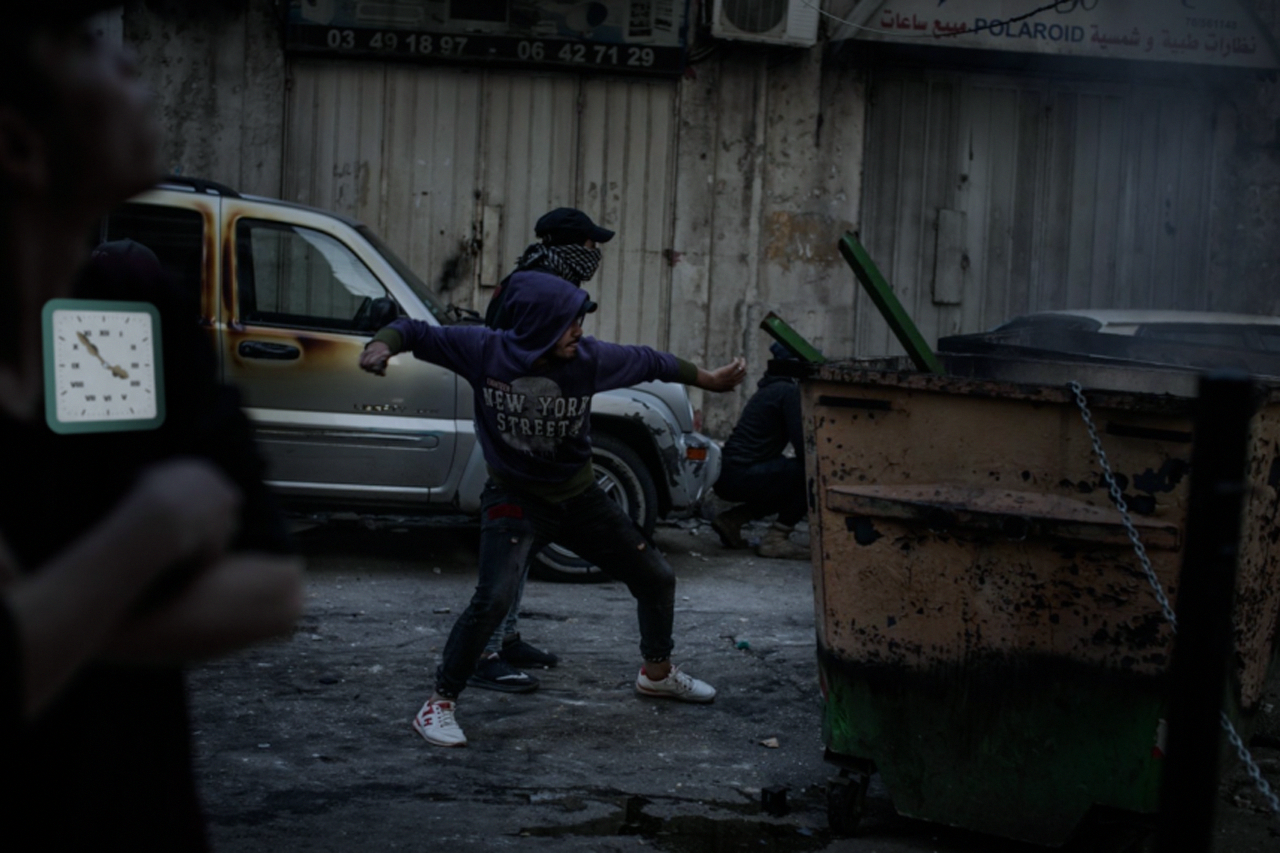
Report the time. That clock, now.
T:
3:53
